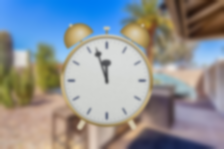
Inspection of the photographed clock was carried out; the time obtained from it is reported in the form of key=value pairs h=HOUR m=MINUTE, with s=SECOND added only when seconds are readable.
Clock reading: h=11 m=57
